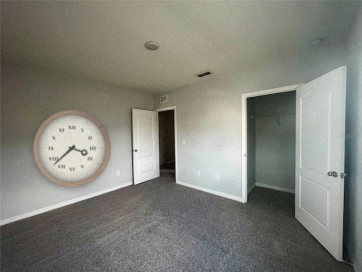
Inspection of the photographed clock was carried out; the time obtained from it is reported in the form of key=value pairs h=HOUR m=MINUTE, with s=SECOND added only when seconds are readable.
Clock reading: h=3 m=38
